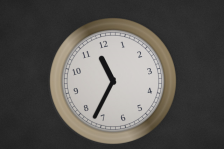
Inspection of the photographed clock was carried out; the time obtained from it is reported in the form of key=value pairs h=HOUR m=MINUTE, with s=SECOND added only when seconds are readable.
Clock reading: h=11 m=37
